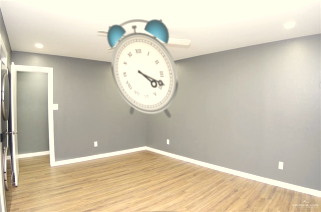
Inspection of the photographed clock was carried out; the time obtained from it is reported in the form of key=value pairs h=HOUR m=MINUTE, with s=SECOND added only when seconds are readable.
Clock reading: h=4 m=19
